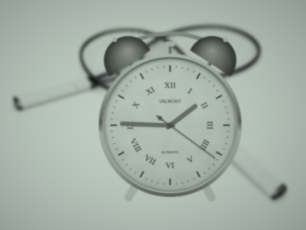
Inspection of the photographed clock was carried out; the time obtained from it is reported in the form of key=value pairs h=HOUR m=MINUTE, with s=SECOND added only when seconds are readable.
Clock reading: h=1 m=45 s=21
